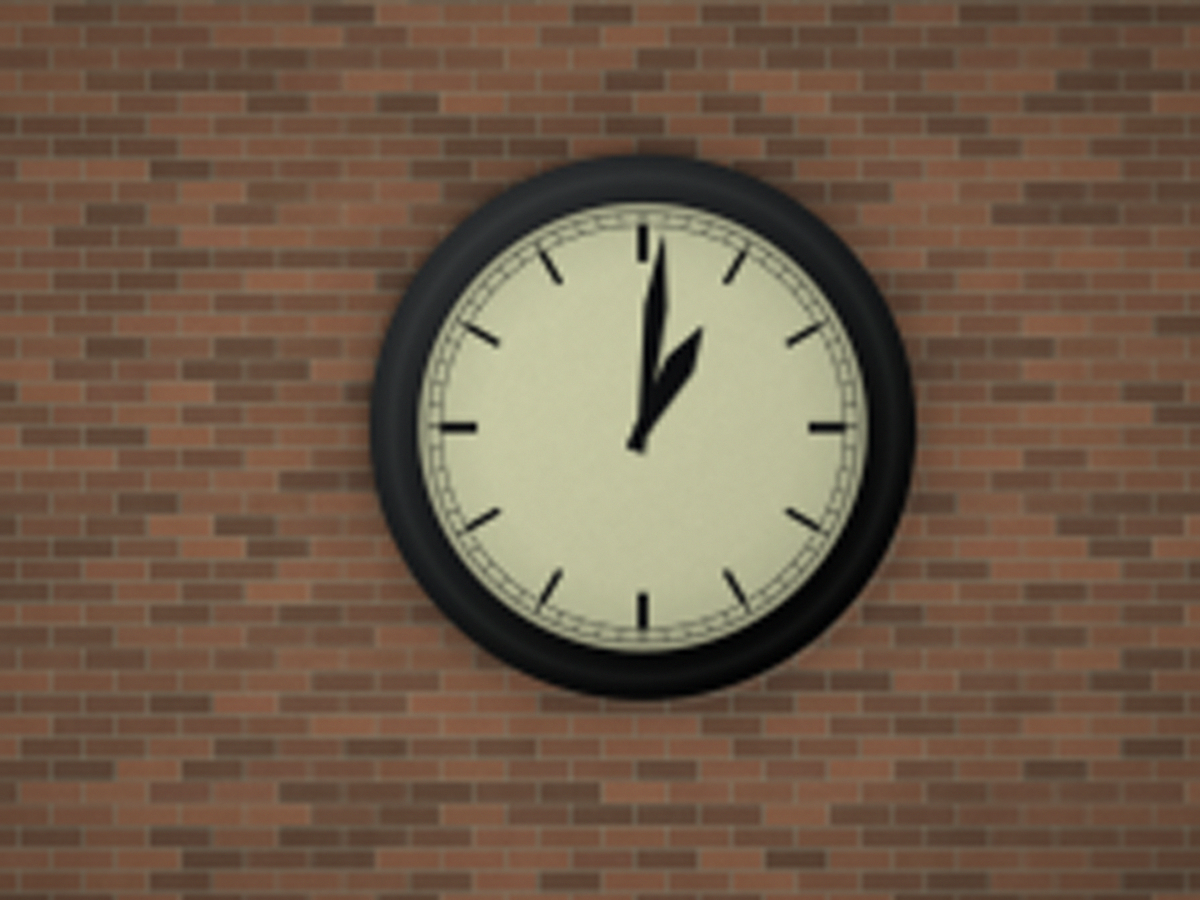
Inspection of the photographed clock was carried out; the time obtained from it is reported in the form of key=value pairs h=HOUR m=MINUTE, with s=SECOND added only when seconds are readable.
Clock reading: h=1 m=1
